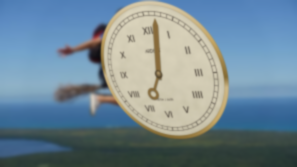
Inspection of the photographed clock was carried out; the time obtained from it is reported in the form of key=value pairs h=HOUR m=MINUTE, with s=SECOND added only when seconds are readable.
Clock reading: h=7 m=2
